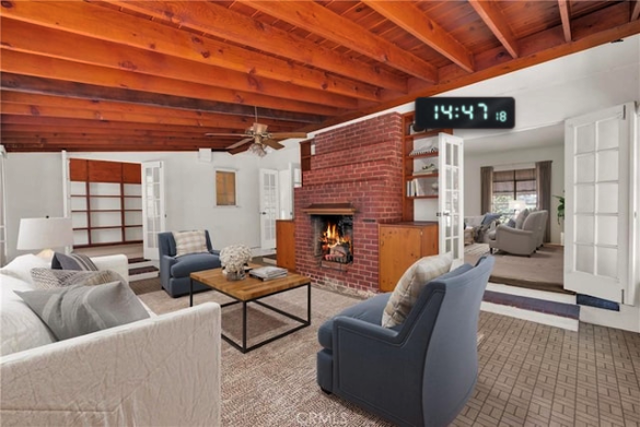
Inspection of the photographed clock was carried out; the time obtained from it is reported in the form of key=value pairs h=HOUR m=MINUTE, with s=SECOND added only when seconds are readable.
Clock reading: h=14 m=47 s=18
